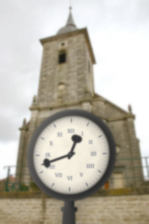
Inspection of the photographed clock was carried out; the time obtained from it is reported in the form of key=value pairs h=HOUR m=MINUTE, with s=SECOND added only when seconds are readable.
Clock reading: h=12 m=42
